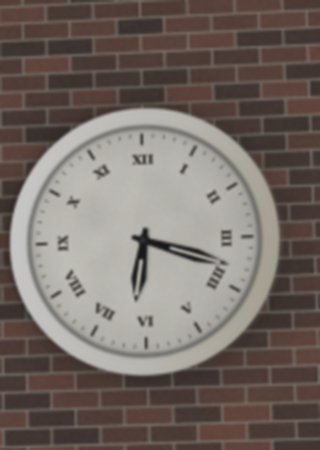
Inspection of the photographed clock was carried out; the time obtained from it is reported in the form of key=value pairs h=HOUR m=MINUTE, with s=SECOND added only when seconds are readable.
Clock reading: h=6 m=18
